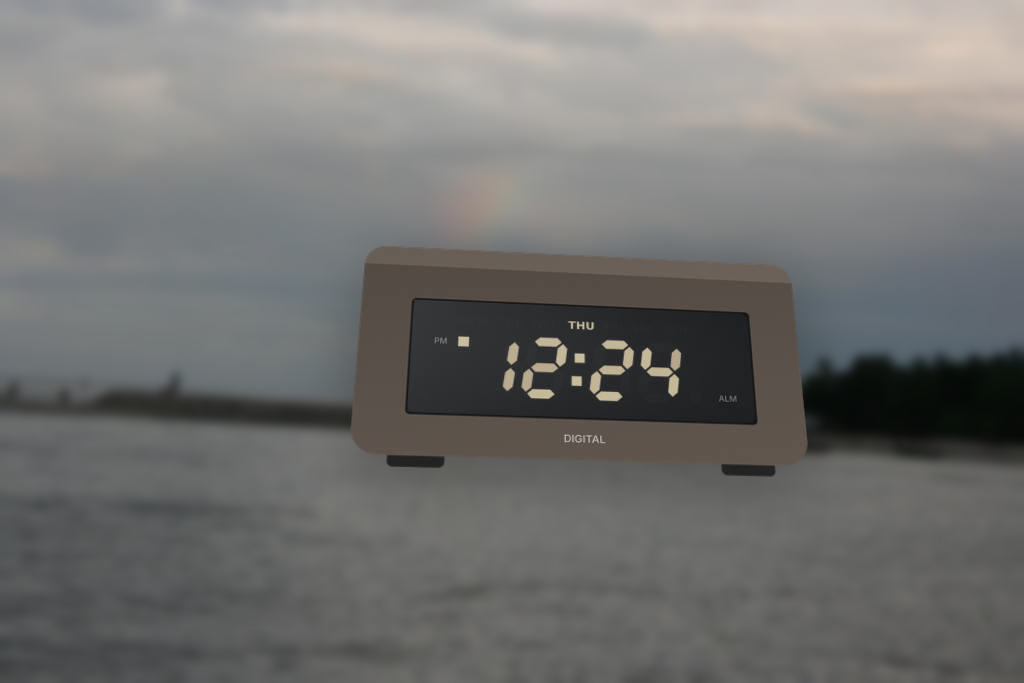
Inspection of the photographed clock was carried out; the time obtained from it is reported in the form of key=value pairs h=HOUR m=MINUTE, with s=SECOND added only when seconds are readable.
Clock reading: h=12 m=24
